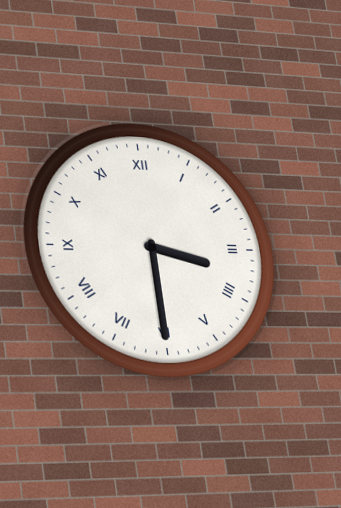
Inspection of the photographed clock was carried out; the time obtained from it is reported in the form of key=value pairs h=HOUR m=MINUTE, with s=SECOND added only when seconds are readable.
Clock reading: h=3 m=30
